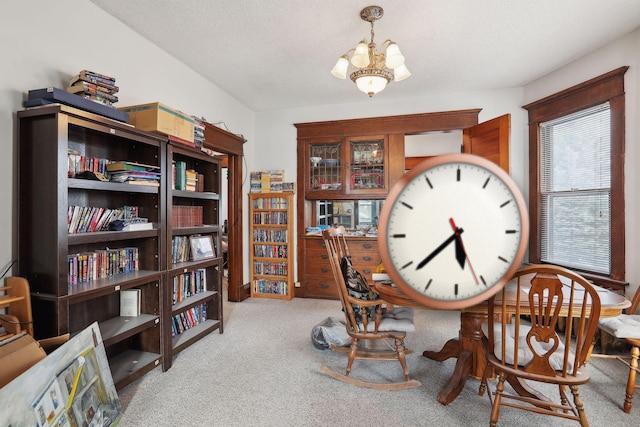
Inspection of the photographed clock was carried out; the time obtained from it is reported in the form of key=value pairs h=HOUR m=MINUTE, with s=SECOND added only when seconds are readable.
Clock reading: h=5 m=38 s=26
